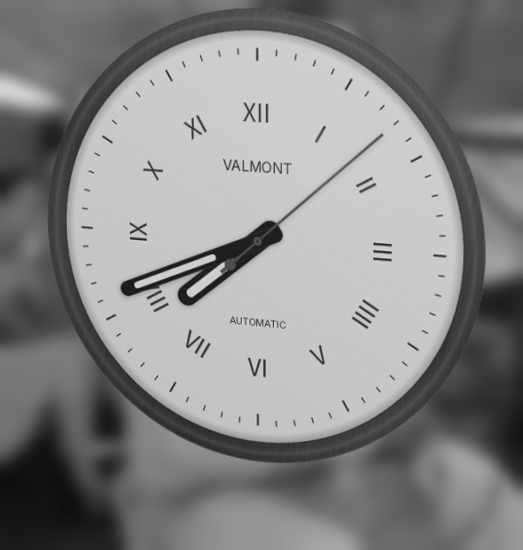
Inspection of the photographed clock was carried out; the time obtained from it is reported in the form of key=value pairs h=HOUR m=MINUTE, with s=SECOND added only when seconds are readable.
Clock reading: h=7 m=41 s=8
